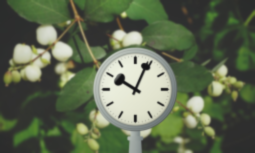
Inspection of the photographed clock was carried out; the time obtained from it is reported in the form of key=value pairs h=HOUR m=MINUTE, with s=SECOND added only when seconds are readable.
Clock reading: h=10 m=4
